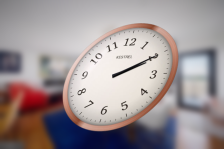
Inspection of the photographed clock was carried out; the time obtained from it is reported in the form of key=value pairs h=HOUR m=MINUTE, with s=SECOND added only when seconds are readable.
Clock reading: h=2 m=10
